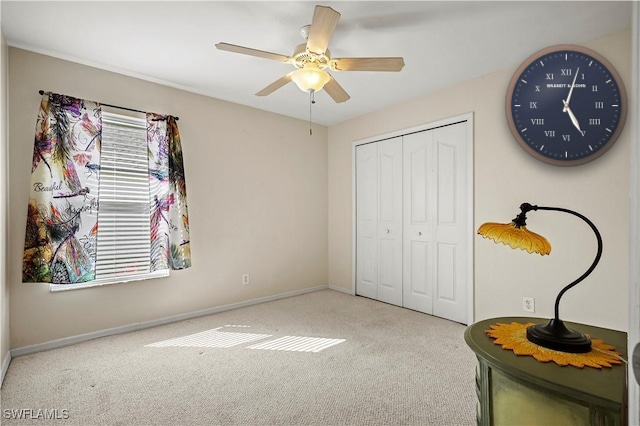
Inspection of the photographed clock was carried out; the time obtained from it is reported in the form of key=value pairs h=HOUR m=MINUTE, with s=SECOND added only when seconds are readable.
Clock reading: h=5 m=3
